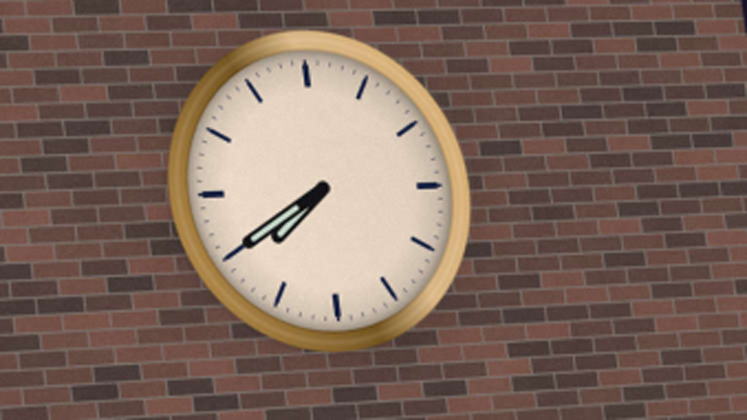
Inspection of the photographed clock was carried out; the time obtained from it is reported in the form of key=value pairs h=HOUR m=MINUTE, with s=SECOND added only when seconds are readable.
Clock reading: h=7 m=40
